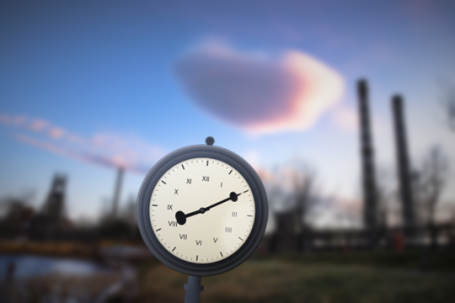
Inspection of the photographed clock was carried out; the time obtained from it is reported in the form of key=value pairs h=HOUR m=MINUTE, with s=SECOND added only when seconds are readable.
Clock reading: h=8 m=10
